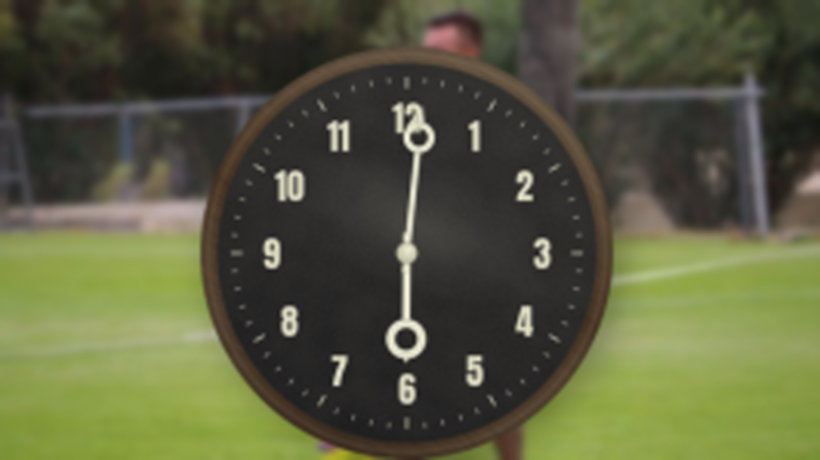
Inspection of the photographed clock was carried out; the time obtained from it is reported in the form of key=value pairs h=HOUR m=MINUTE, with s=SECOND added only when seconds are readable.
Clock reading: h=6 m=1
